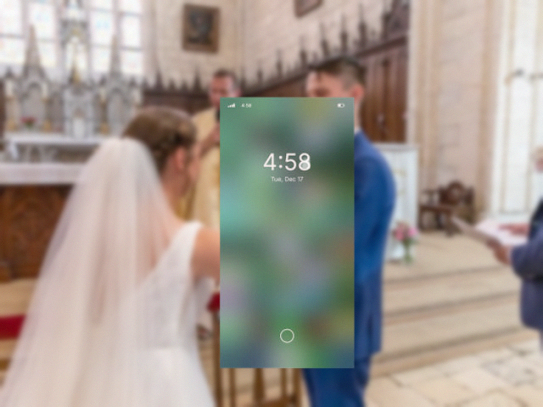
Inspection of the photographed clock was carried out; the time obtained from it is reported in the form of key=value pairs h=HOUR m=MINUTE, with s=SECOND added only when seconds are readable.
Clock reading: h=4 m=58
